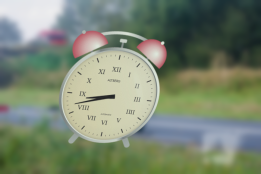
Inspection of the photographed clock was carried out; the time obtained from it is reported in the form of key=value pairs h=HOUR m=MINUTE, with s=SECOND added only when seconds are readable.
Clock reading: h=8 m=42
